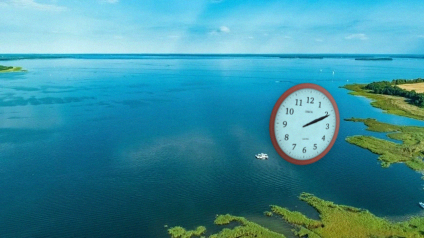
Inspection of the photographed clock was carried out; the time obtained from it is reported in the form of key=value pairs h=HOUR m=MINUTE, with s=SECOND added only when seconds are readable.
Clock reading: h=2 m=11
